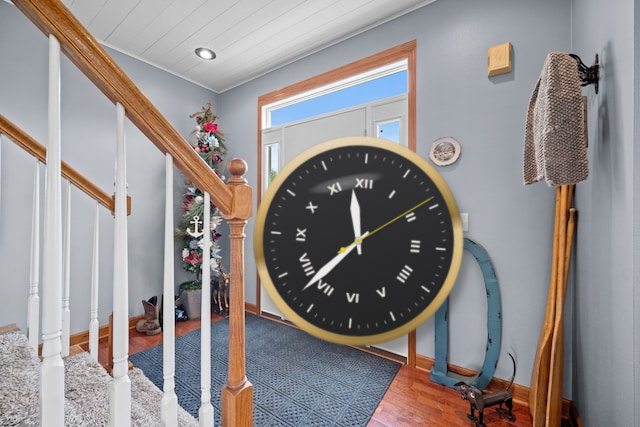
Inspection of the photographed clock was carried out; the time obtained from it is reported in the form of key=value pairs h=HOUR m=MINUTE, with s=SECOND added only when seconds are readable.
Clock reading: h=11 m=37 s=9
